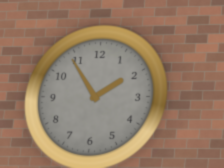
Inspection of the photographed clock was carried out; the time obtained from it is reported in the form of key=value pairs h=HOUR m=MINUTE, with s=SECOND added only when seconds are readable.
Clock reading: h=1 m=54
